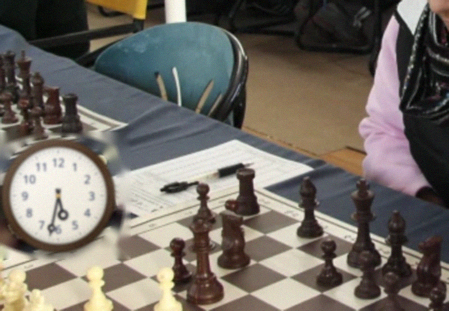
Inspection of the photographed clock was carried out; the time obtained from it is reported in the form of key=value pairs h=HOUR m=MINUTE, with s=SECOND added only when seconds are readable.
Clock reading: h=5 m=32
